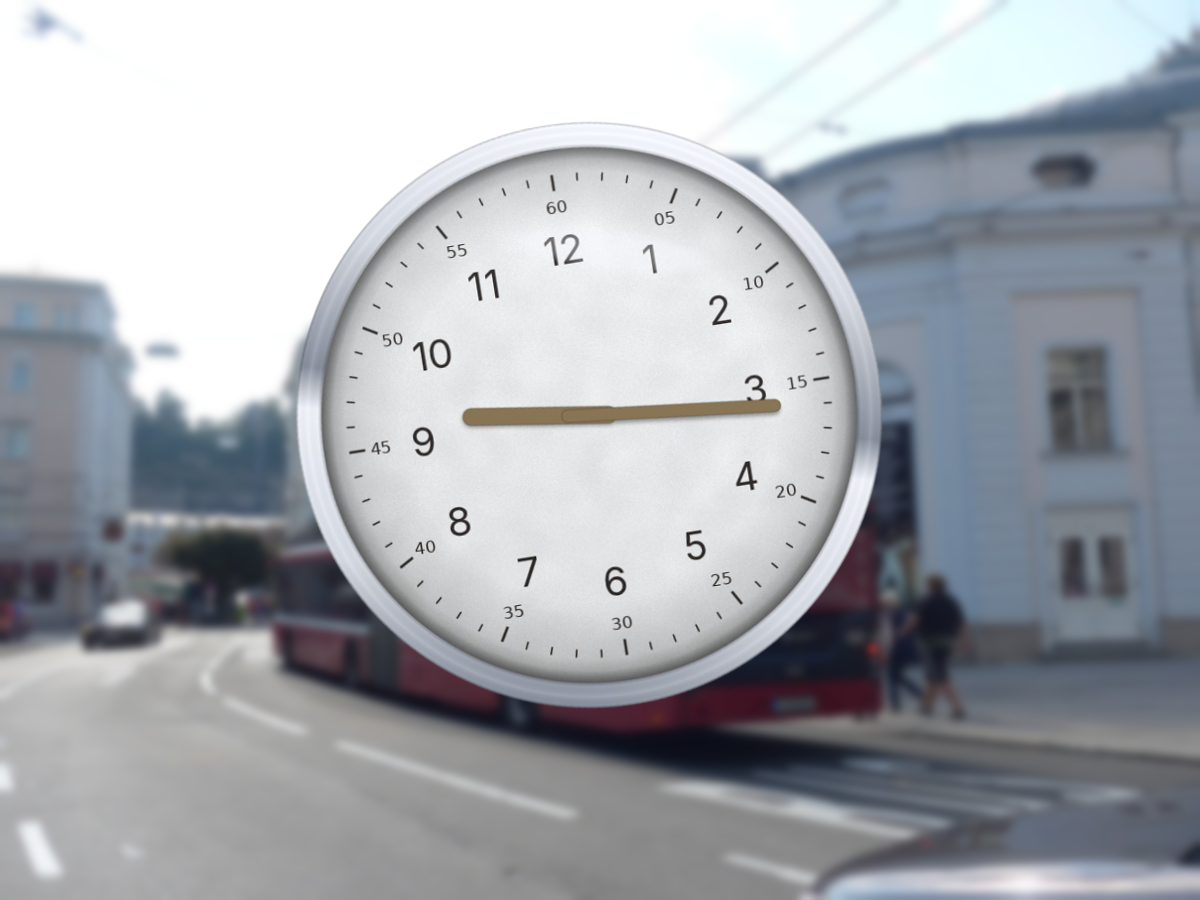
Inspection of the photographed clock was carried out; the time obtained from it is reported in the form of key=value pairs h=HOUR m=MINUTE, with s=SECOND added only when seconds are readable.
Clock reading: h=9 m=16
